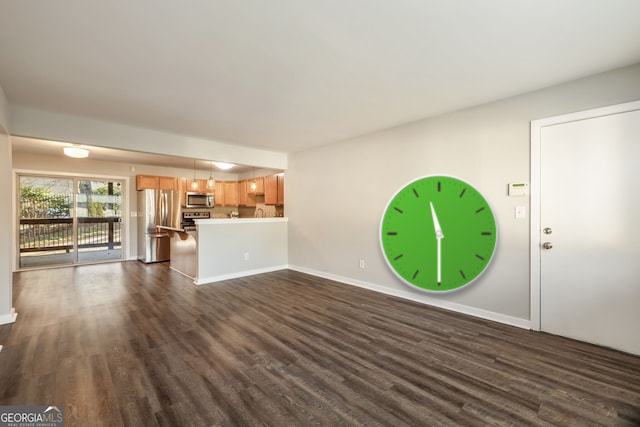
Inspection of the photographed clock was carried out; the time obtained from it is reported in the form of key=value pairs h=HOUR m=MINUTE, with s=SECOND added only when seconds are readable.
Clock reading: h=11 m=30
